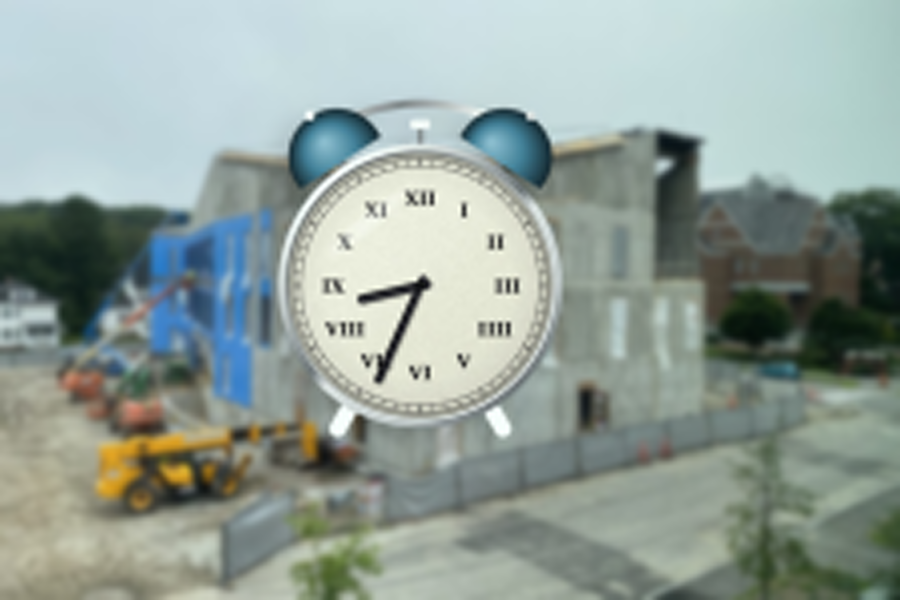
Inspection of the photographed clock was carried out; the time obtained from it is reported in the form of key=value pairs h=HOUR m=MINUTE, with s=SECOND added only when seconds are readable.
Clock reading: h=8 m=34
